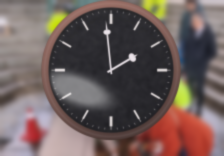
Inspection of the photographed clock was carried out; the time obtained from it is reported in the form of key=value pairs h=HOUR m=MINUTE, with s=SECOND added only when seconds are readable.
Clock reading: h=1 m=59
